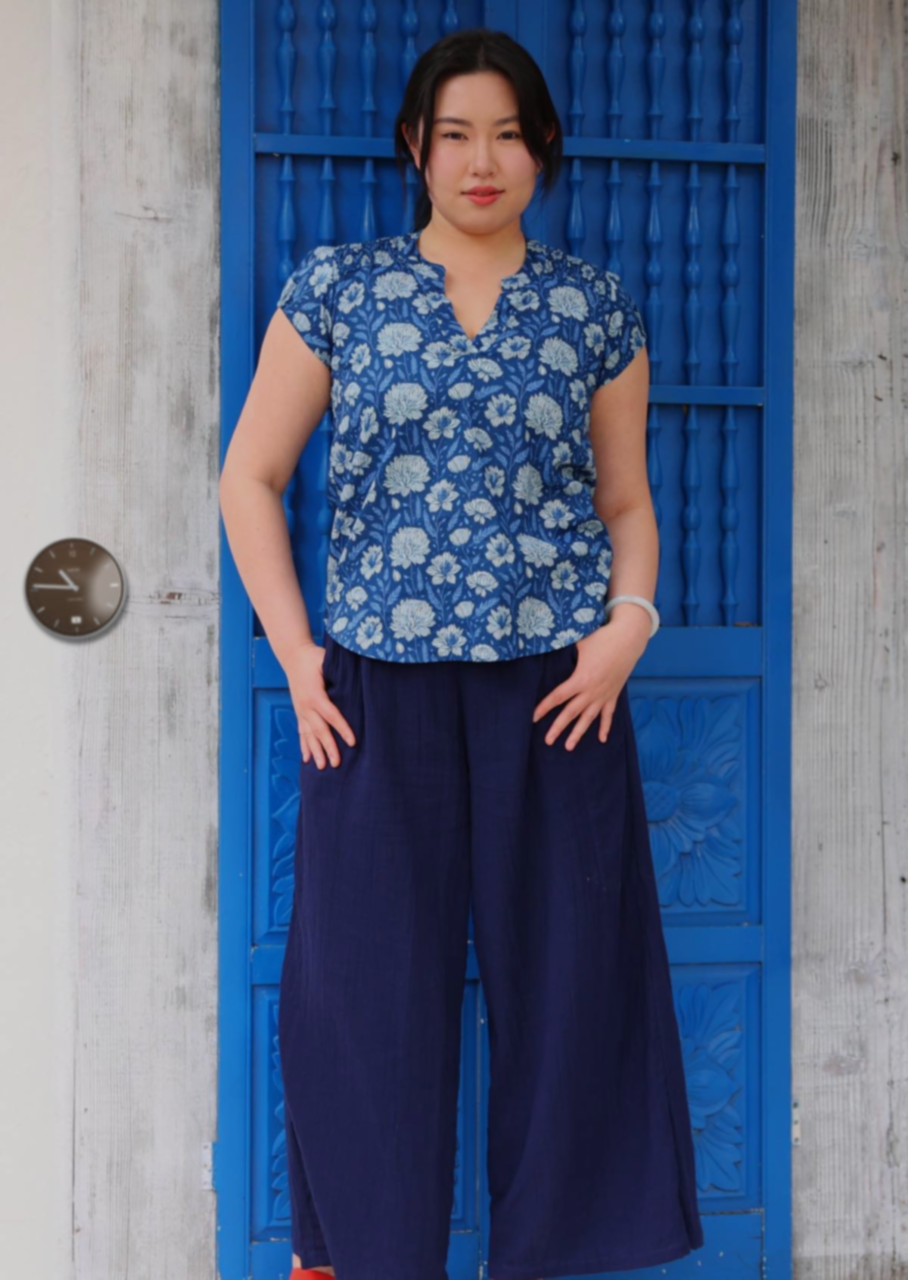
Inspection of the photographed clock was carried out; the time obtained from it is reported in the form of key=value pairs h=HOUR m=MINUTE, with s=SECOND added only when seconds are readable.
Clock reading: h=10 m=46
